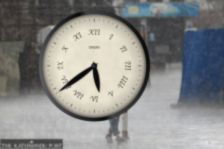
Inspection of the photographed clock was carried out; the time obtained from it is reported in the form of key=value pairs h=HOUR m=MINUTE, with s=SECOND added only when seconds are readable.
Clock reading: h=5 m=39
